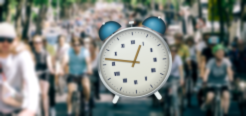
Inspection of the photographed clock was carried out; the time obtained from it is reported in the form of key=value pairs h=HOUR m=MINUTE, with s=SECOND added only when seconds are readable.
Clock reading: h=12 m=47
